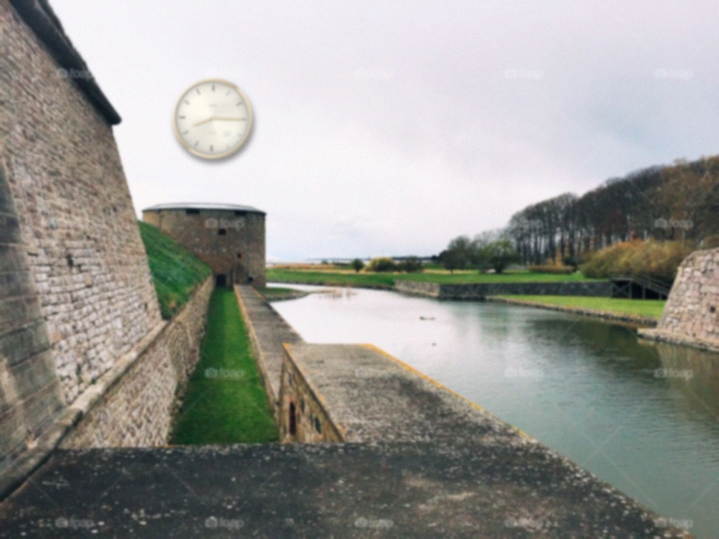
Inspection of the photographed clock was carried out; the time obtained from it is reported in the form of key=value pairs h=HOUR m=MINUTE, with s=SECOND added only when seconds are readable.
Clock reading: h=8 m=15
